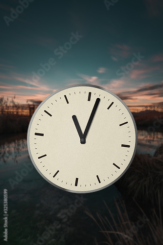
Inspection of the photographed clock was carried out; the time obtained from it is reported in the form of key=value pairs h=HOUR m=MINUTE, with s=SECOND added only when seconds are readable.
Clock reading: h=11 m=2
